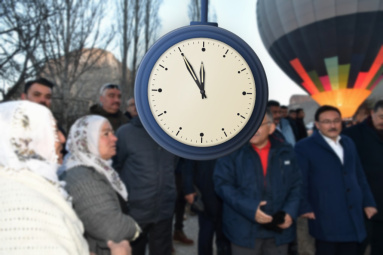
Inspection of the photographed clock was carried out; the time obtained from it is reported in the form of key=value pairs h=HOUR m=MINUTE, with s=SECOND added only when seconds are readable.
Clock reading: h=11 m=55
